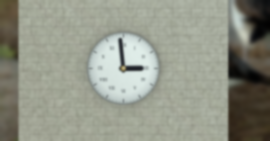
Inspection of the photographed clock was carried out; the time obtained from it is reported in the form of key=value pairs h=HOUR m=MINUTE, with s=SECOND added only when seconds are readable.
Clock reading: h=2 m=59
